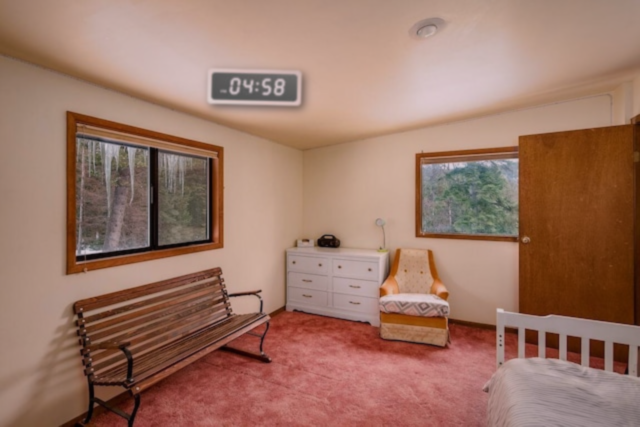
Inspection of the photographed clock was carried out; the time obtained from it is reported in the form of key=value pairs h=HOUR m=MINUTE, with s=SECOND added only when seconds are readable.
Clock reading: h=4 m=58
